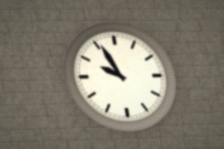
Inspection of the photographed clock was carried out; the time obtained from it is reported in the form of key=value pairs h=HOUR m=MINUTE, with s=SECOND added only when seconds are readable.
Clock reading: h=9 m=56
